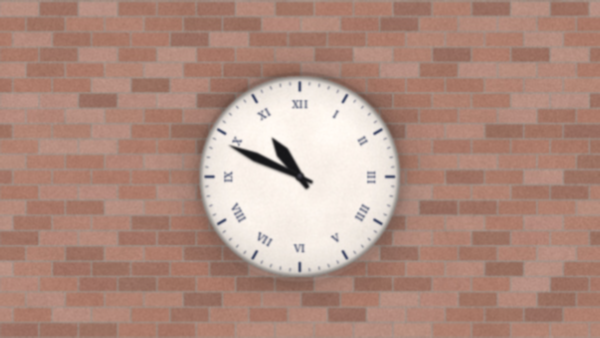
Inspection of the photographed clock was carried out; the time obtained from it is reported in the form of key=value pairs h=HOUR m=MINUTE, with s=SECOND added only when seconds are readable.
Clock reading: h=10 m=49
